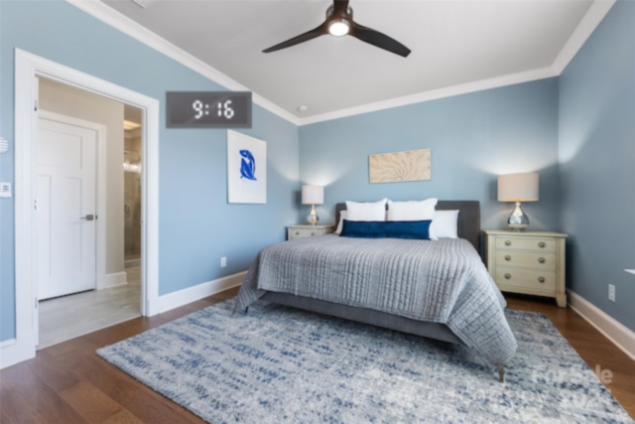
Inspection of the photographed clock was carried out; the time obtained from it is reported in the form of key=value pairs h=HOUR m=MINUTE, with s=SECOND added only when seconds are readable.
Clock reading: h=9 m=16
